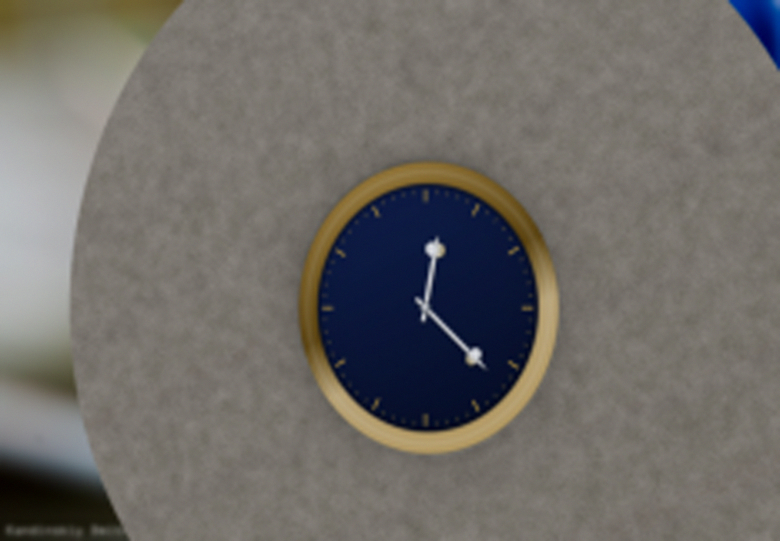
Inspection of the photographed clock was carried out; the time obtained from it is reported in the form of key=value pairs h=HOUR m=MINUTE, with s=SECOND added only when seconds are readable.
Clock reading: h=12 m=22
